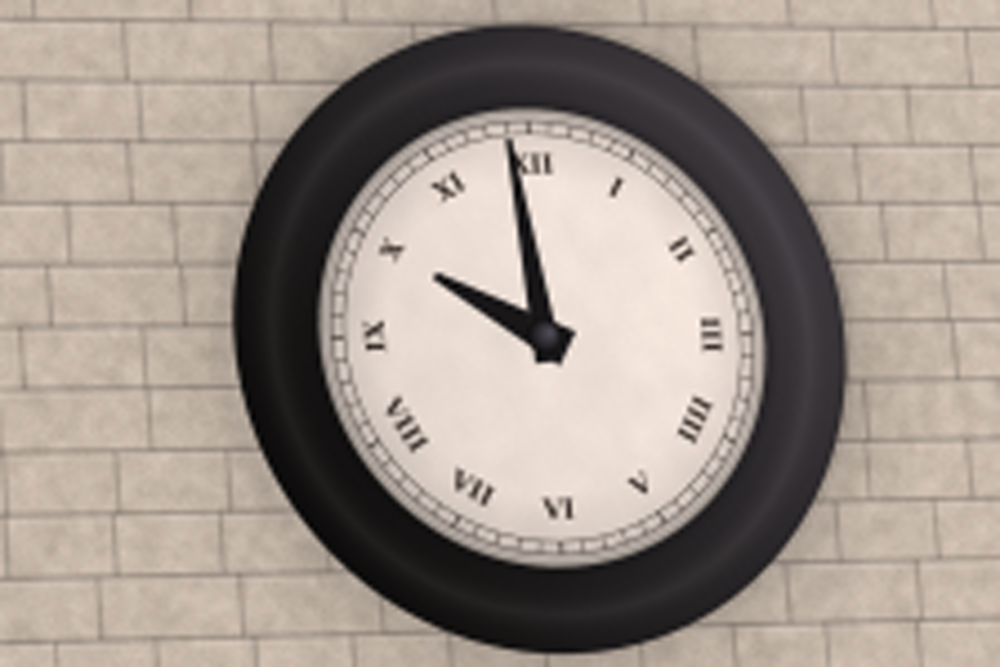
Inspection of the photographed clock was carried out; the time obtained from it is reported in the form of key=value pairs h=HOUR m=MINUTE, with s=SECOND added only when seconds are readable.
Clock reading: h=9 m=59
